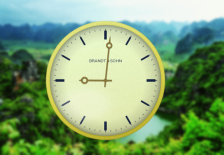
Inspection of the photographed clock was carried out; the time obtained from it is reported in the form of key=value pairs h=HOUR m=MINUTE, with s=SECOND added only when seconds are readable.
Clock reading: h=9 m=1
